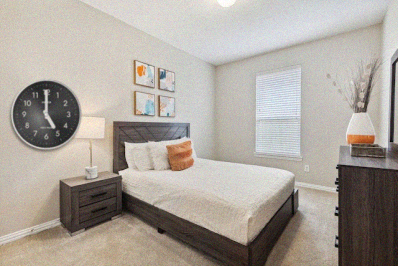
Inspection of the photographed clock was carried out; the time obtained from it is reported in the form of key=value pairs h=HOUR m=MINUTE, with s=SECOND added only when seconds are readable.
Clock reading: h=5 m=0
